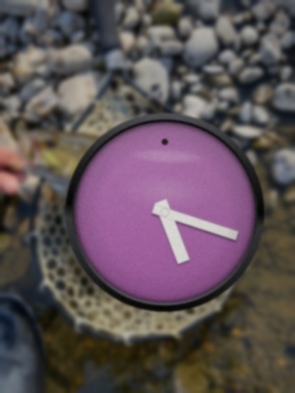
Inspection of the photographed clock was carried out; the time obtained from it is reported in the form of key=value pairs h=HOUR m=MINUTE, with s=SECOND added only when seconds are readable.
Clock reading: h=5 m=18
